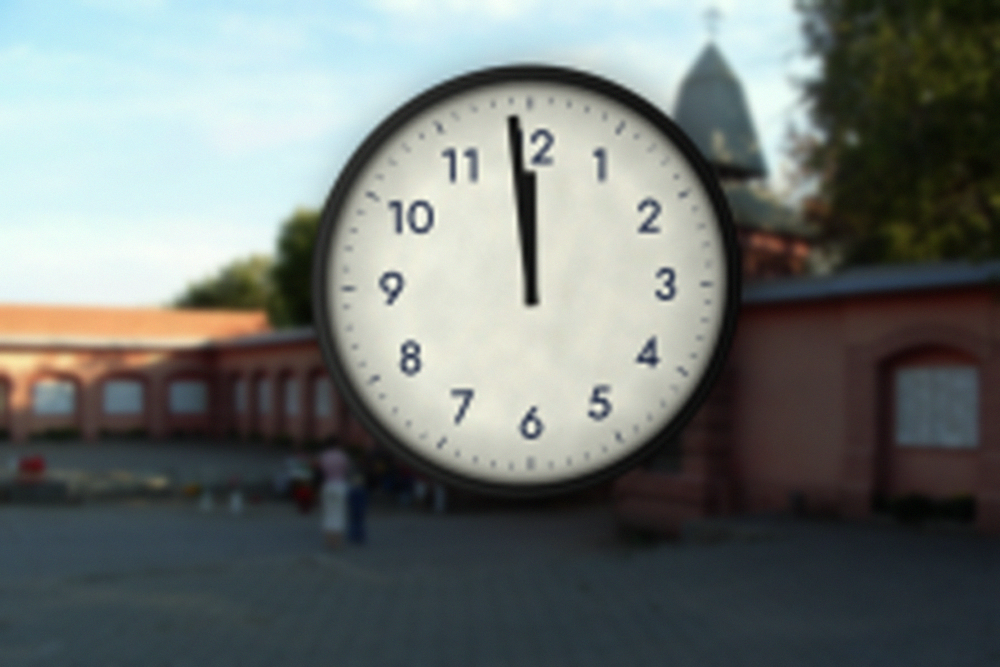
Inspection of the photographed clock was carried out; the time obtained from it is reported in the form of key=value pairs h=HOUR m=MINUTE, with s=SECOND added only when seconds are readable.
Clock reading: h=11 m=59
